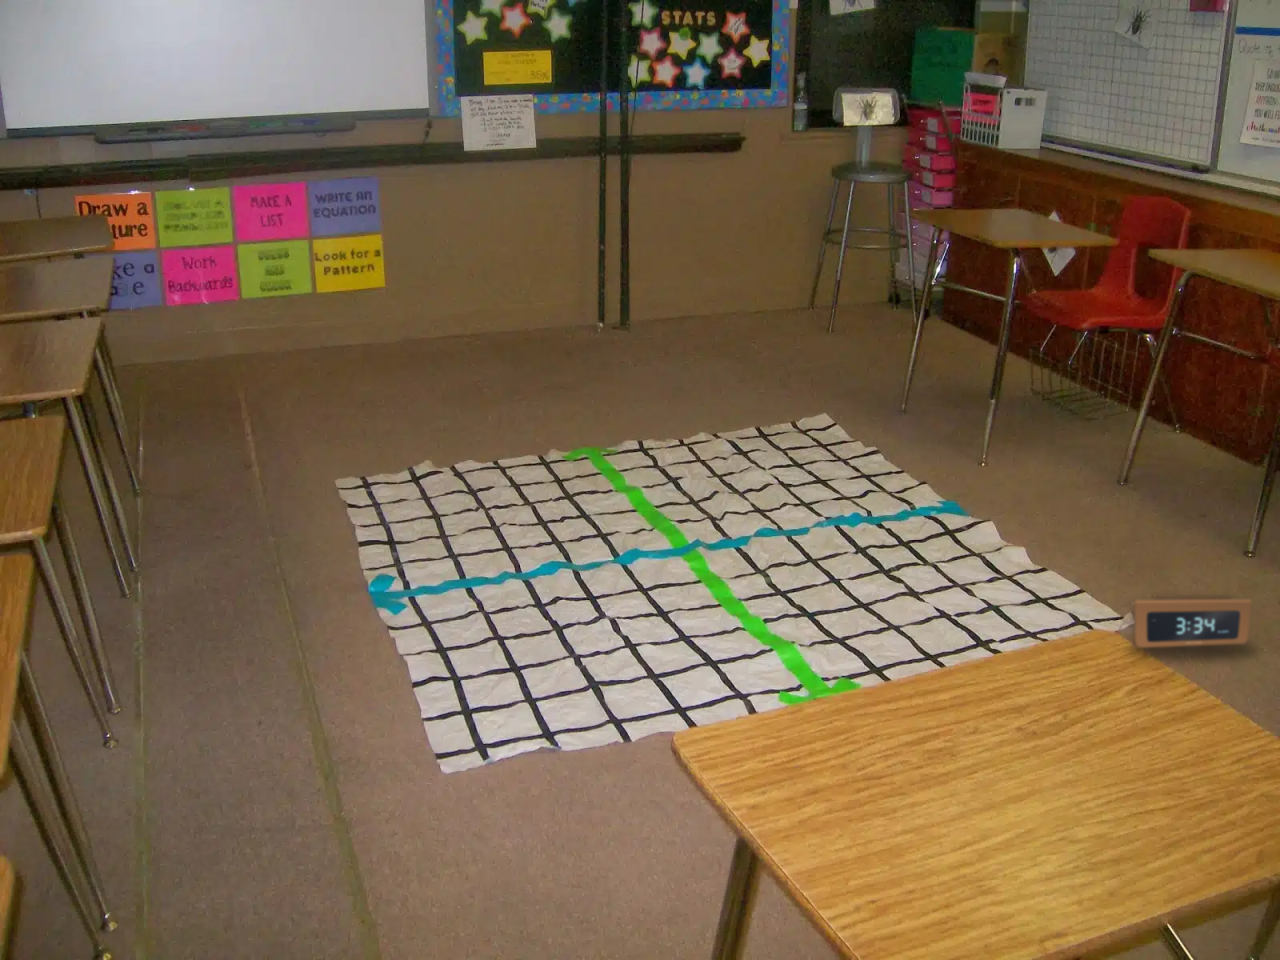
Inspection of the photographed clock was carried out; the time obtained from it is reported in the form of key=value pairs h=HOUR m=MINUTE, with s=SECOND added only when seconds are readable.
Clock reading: h=3 m=34
